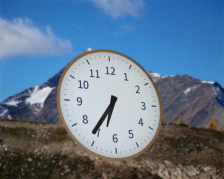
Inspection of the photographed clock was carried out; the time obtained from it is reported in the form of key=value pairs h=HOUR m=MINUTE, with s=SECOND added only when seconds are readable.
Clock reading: h=6 m=36
